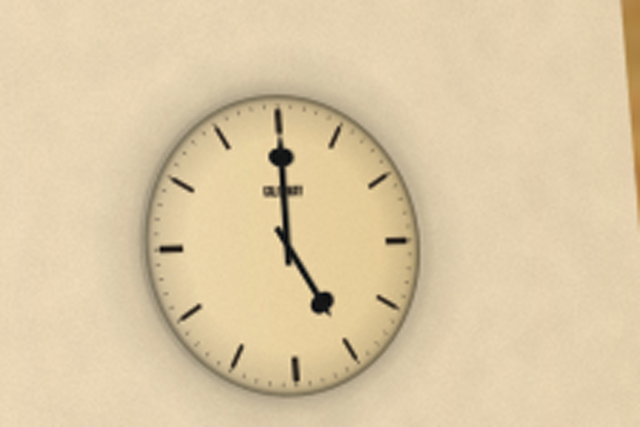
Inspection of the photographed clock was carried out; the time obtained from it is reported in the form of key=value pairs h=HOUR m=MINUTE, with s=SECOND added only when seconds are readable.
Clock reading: h=5 m=0
